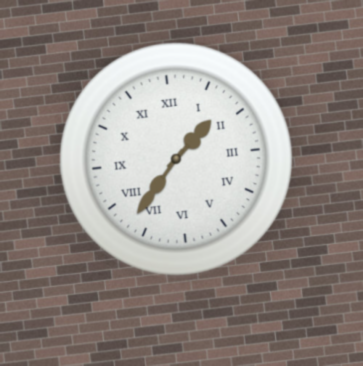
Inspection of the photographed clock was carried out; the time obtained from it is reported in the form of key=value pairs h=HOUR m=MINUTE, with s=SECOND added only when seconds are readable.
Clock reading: h=1 m=37
